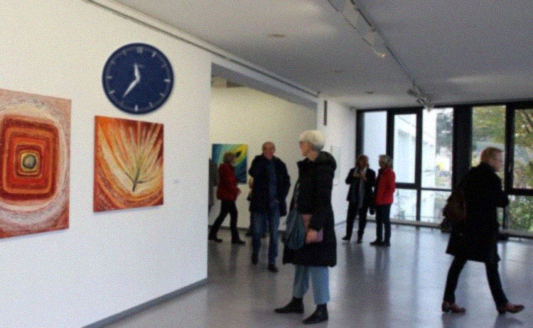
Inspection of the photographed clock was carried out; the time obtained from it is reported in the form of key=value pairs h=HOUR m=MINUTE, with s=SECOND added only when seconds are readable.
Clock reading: h=11 m=36
